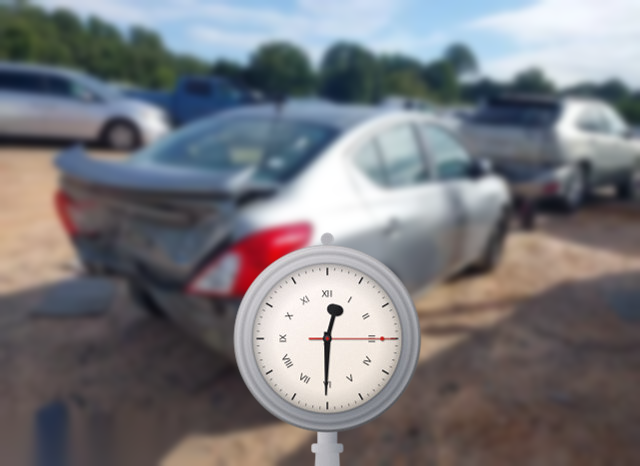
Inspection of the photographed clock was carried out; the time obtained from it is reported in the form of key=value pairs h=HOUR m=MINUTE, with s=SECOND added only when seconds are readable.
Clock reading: h=12 m=30 s=15
